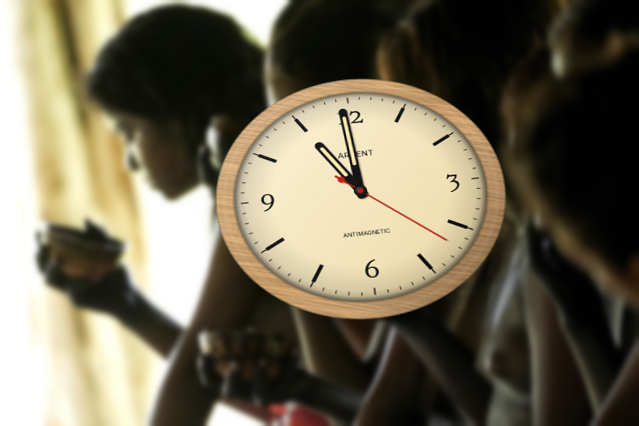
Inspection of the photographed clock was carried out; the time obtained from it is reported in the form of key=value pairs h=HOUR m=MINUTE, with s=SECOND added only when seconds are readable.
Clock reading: h=10 m=59 s=22
